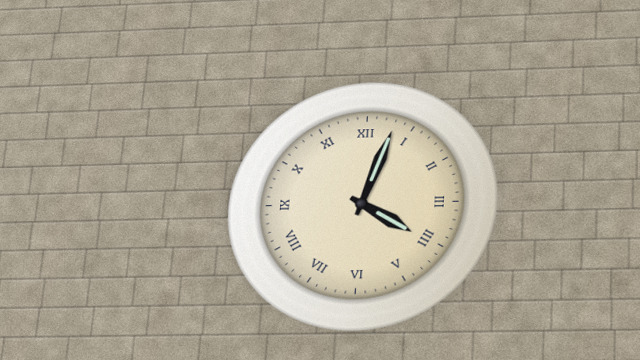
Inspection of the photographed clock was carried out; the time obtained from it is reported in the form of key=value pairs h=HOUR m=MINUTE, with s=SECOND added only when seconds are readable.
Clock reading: h=4 m=3
